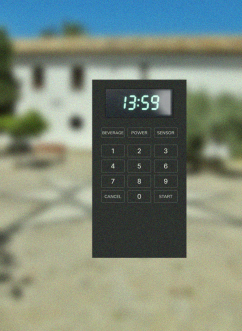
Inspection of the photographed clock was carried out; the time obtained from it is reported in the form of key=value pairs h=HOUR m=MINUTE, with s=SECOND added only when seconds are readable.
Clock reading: h=13 m=59
